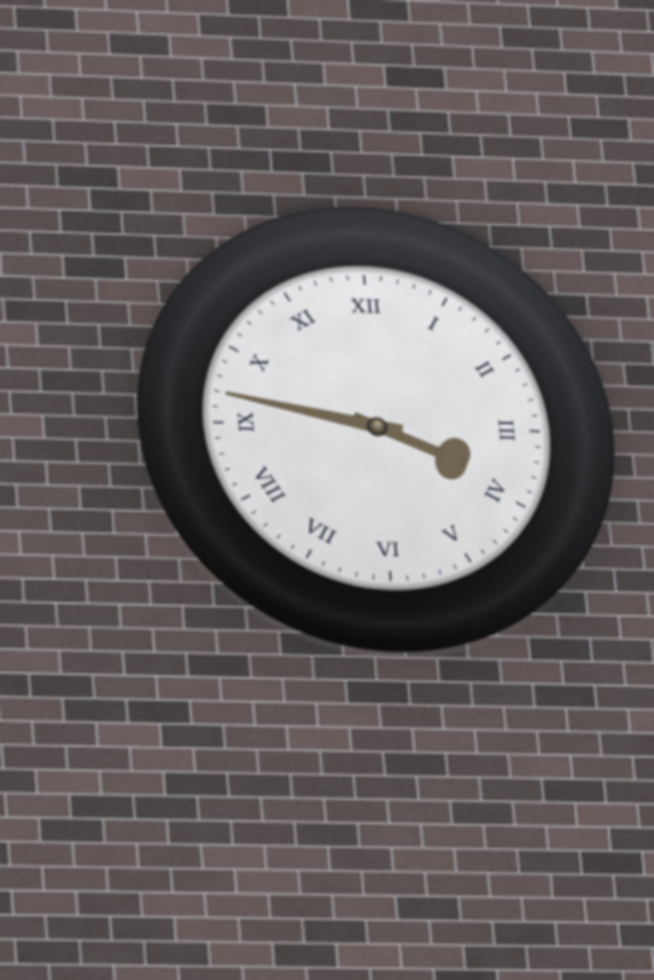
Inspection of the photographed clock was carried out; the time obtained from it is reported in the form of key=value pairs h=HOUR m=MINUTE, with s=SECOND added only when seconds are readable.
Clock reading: h=3 m=47
